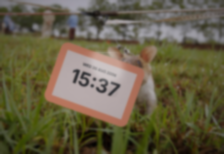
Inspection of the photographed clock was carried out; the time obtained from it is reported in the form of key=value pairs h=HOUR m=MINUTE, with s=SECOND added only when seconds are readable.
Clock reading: h=15 m=37
